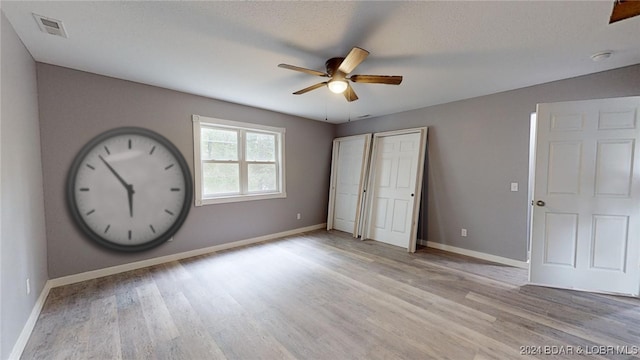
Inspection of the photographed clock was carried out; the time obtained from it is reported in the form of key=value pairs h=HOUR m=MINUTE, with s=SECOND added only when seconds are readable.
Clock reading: h=5 m=53
